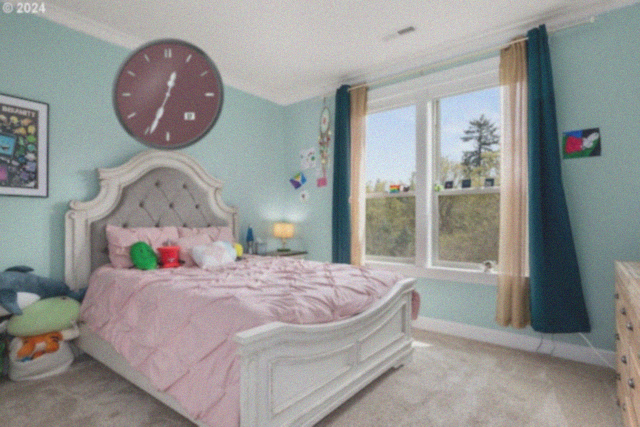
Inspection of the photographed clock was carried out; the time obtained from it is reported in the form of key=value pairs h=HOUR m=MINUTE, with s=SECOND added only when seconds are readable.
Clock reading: h=12 m=34
